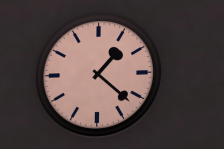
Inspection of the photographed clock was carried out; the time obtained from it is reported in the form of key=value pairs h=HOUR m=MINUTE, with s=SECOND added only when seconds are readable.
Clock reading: h=1 m=22
